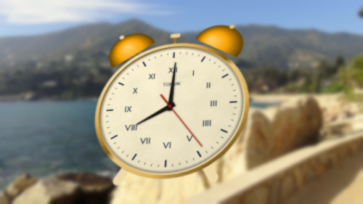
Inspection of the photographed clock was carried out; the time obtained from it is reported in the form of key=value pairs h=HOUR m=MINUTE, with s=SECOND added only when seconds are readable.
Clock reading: h=8 m=0 s=24
